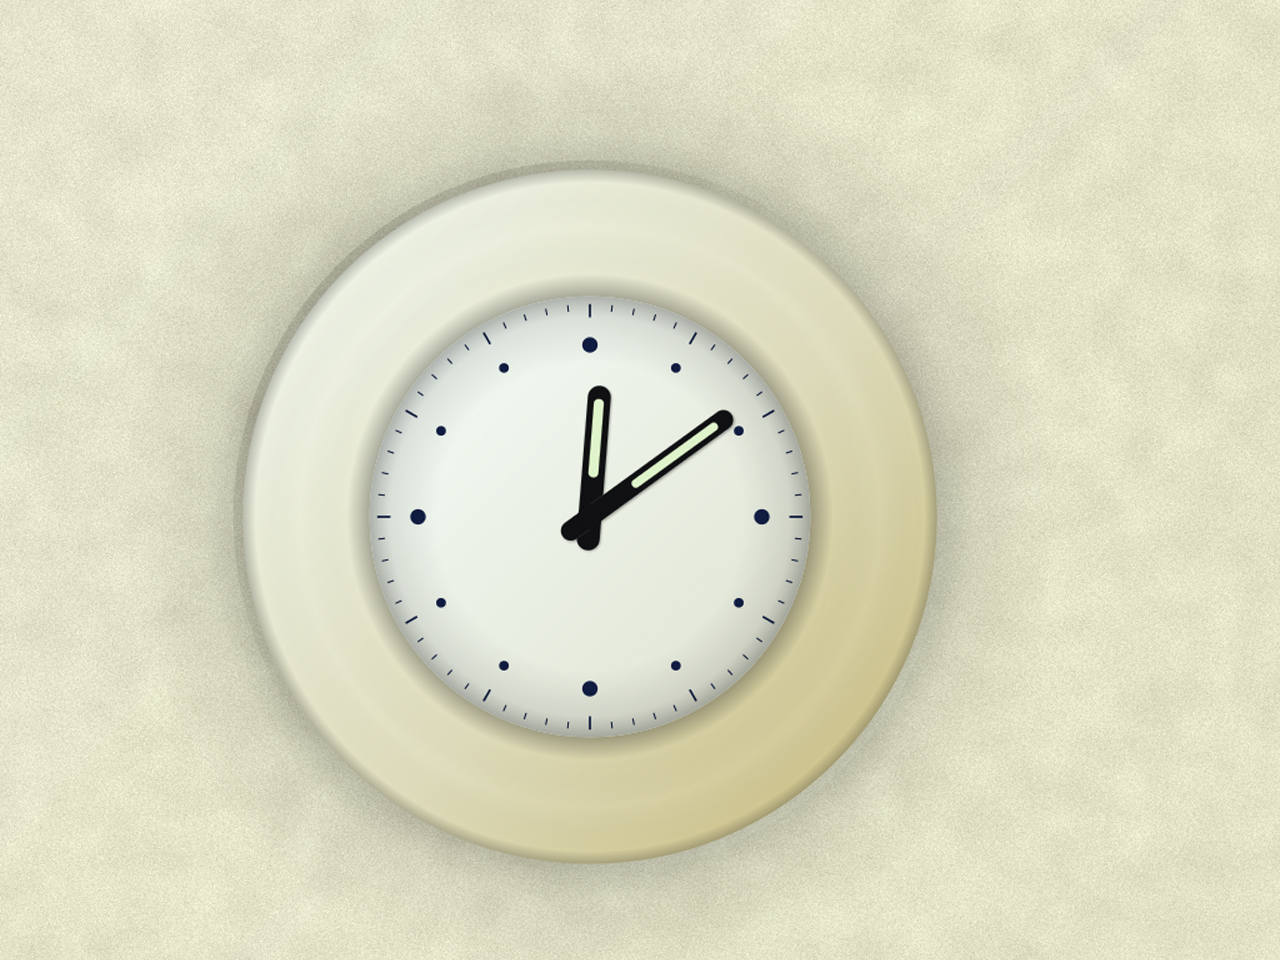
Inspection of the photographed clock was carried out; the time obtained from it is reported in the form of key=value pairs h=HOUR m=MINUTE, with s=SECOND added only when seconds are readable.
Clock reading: h=12 m=9
